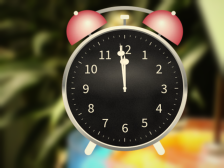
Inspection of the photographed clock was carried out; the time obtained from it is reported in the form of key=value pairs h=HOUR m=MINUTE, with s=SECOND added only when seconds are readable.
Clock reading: h=11 m=59
